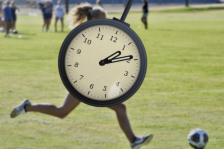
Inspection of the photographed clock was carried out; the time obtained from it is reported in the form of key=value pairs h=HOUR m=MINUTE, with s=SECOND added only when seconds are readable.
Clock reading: h=1 m=9
